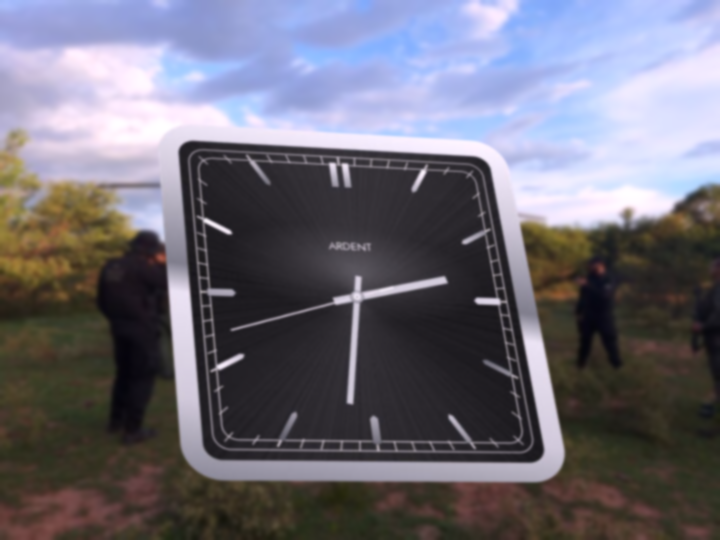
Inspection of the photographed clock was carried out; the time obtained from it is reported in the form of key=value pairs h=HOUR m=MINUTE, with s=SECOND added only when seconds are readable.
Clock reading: h=2 m=31 s=42
